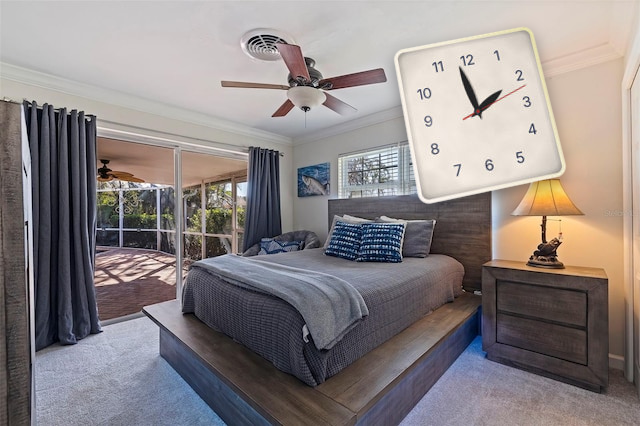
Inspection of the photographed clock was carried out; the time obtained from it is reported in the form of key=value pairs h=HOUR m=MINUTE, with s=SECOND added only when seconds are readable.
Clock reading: h=1 m=58 s=12
